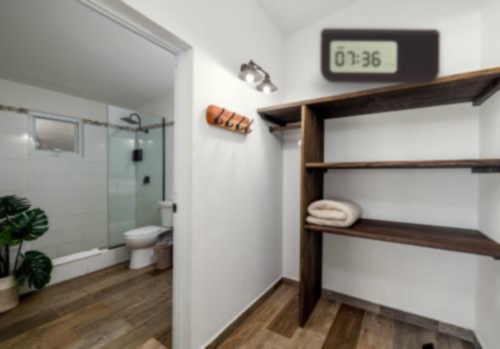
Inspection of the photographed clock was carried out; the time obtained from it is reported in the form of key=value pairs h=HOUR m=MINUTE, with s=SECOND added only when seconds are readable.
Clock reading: h=7 m=36
